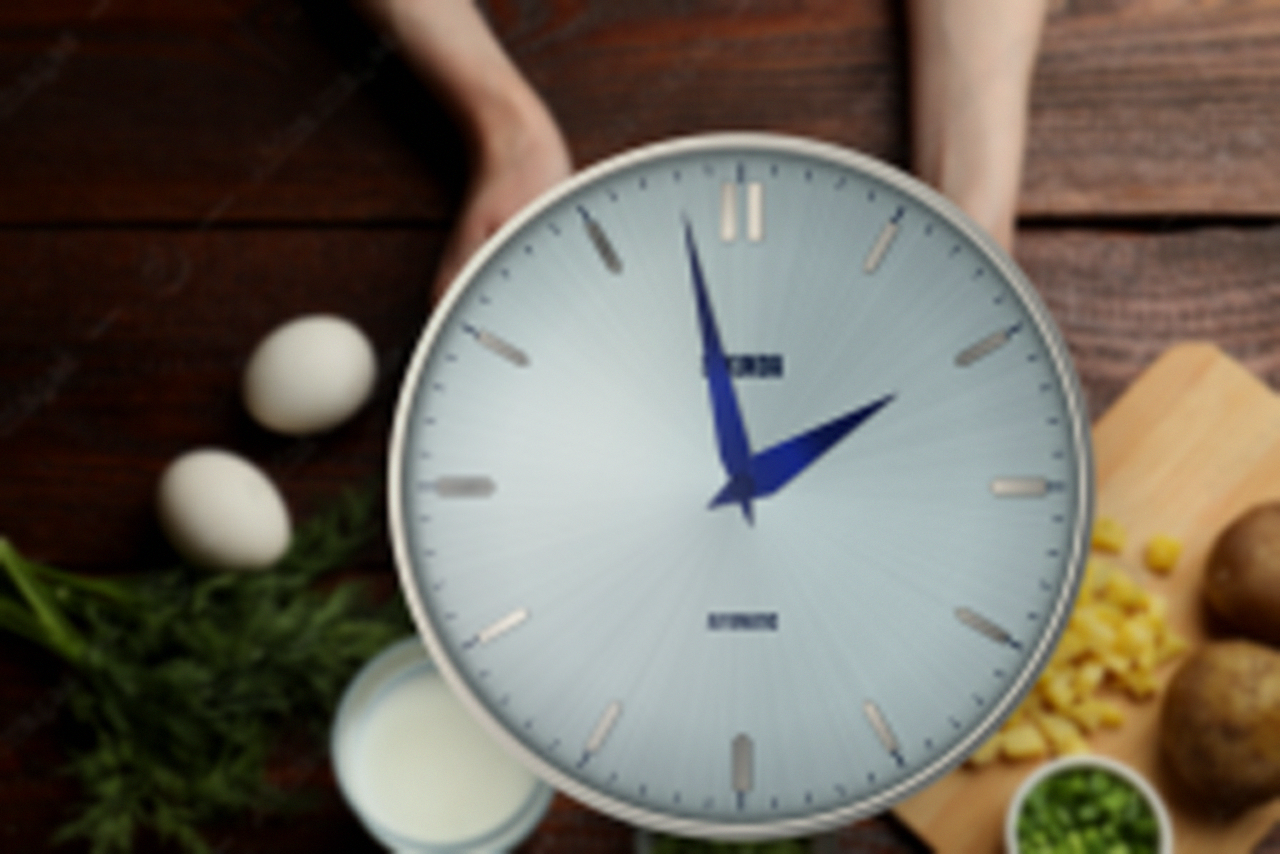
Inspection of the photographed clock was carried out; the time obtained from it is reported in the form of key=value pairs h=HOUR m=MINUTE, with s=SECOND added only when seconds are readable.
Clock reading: h=1 m=58
